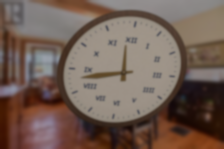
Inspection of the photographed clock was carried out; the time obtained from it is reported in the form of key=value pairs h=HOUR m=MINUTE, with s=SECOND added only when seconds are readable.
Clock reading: h=11 m=43
